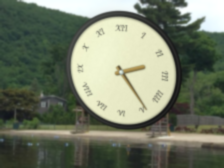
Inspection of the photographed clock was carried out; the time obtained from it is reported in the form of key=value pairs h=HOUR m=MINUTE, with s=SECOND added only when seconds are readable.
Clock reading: h=2 m=24
